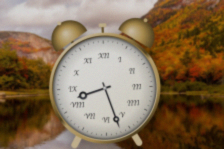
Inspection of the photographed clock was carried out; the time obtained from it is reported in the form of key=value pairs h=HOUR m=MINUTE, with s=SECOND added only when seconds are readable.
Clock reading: h=8 m=27
